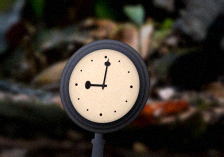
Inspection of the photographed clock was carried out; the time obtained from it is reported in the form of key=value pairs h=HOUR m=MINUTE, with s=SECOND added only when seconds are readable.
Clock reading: h=9 m=1
